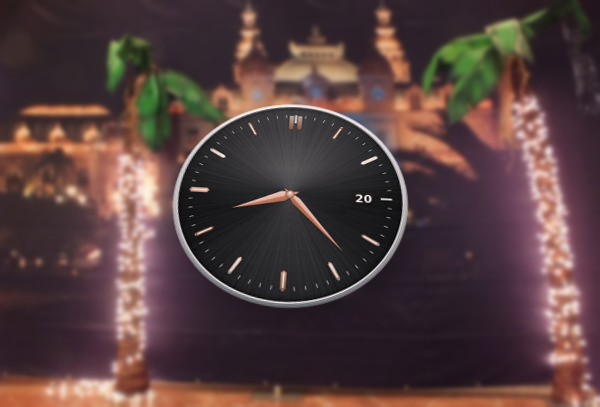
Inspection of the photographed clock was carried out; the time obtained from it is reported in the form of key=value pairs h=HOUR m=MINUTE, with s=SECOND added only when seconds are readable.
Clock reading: h=8 m=23
